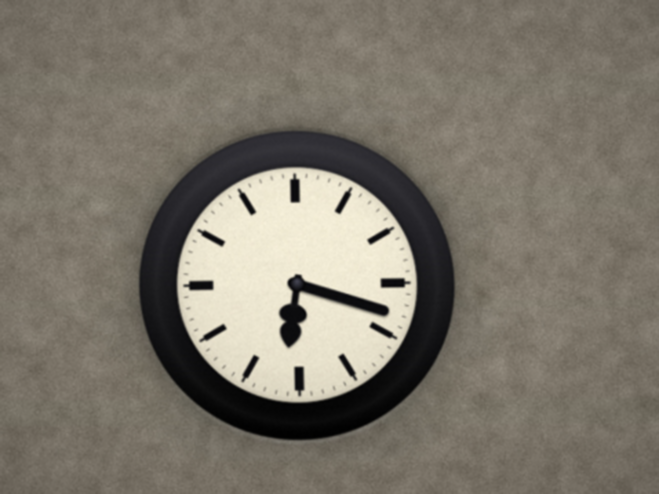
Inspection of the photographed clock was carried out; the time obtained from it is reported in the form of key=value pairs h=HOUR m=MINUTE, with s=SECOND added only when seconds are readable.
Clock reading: h=6 m=18
